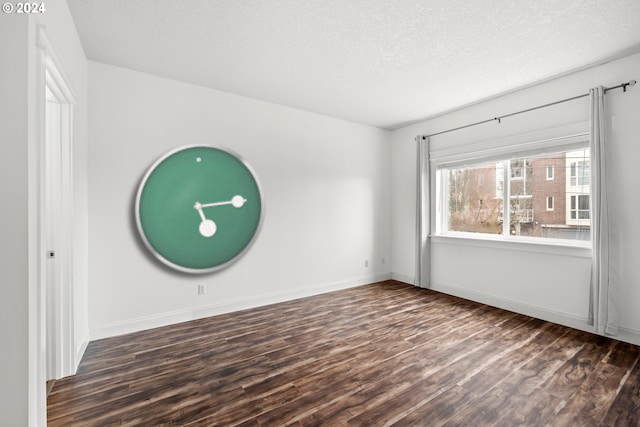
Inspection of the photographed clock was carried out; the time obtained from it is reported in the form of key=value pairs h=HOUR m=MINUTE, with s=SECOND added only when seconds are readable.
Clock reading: h=5 m=14
